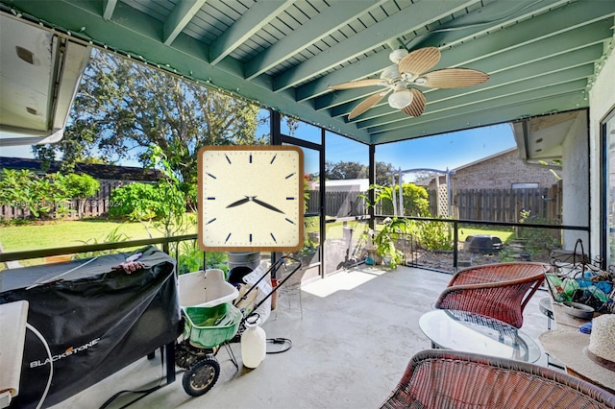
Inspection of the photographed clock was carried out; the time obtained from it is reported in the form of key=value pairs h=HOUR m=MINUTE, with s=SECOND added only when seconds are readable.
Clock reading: h=8 m=19
